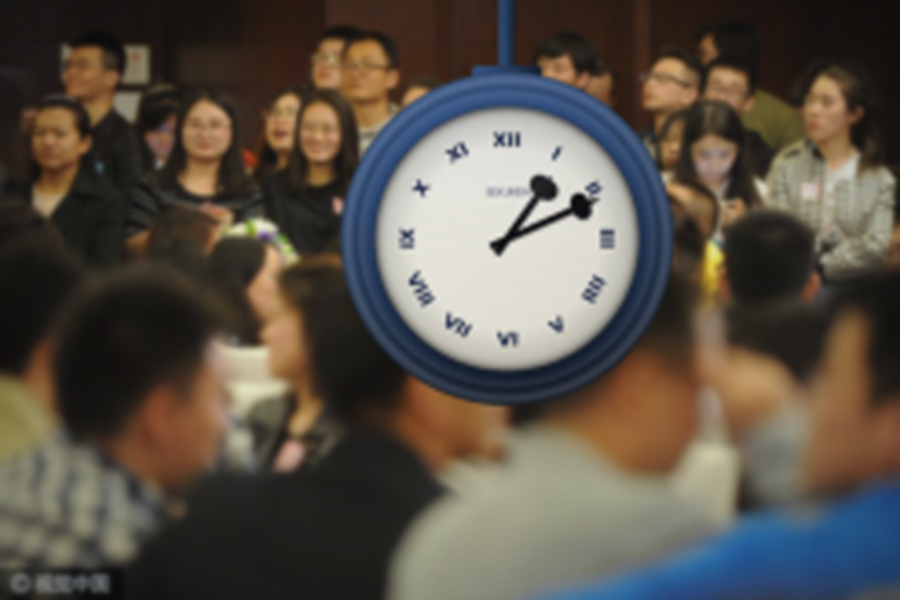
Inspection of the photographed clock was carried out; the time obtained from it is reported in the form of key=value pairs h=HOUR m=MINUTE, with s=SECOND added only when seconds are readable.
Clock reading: h=1 m=11
